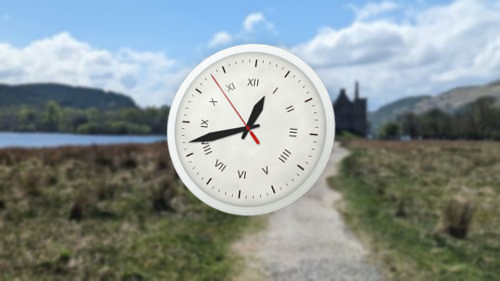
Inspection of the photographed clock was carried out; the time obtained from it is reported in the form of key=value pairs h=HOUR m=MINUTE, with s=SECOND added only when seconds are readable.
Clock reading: h=12 m=41 s=53
